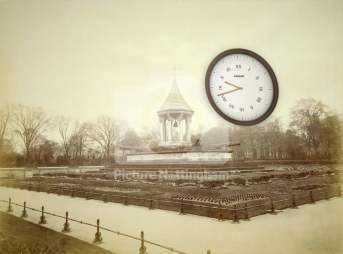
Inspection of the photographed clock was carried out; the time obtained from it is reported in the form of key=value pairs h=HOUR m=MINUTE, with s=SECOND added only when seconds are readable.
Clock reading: h=9 m=42
